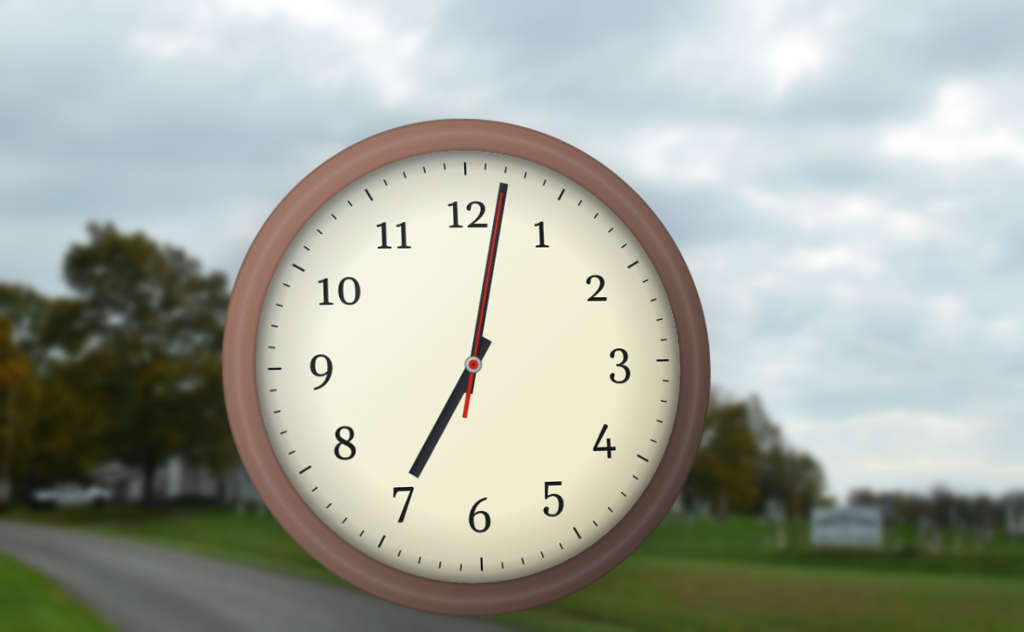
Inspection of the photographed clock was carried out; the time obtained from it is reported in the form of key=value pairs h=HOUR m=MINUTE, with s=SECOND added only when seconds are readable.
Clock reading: h=7 m=2 s=2
